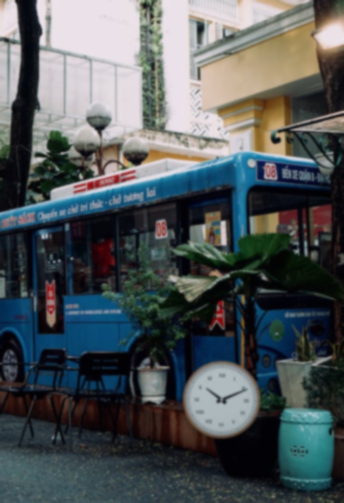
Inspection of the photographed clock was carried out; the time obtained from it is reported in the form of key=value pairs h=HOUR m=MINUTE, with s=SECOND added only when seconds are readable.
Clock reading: h=10 m=11
